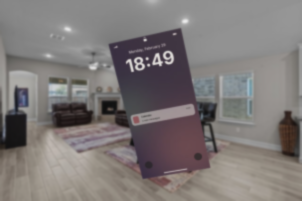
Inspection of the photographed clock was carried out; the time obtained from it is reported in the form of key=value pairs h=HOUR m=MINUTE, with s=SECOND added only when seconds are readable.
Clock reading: h=18 m=49
